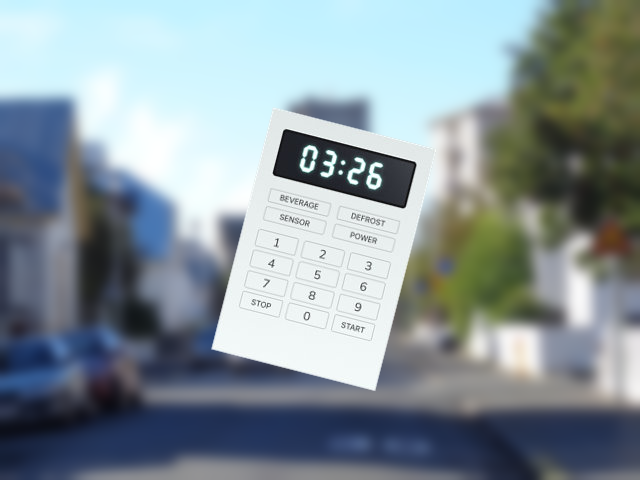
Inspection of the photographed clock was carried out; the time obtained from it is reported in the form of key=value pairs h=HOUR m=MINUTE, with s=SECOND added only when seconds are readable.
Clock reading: h=3 m=26
